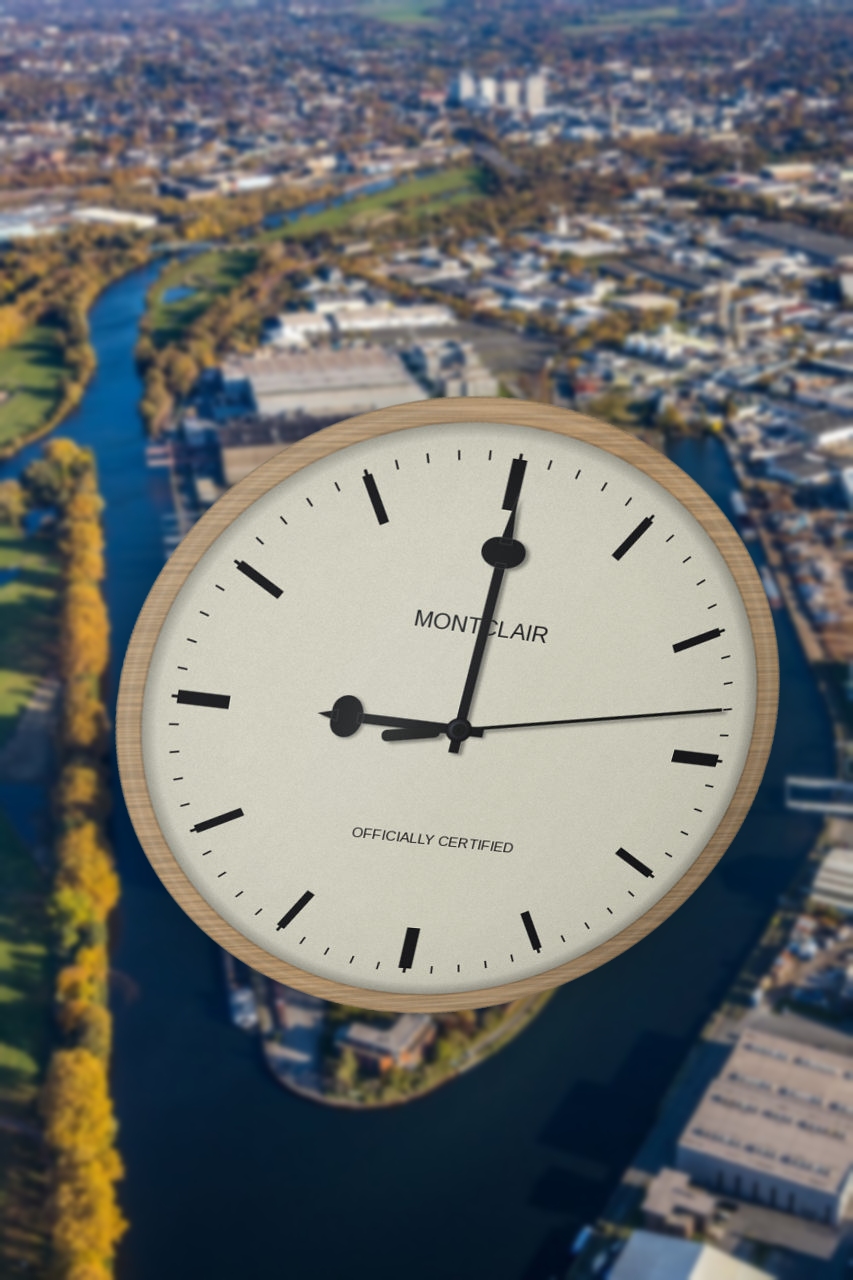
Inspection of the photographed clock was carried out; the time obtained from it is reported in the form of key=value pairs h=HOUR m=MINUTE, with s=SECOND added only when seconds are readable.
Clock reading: h=9 m=0 s=13
